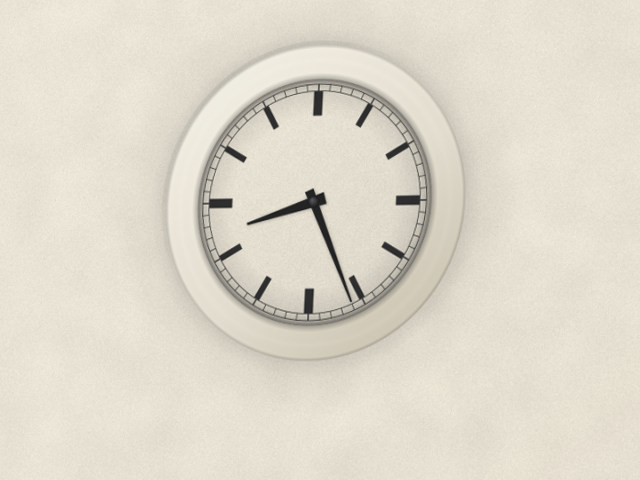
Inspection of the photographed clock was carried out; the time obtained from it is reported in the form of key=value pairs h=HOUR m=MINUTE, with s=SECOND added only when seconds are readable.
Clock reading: h=8 m=26
